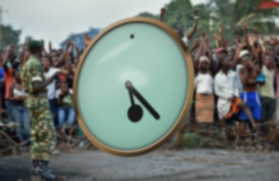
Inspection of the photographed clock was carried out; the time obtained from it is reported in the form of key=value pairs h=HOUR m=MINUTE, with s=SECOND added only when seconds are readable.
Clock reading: h=5 m=22
